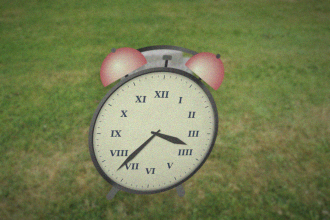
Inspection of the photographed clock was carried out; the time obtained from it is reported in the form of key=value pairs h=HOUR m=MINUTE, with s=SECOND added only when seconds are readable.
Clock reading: h=3 m=37
